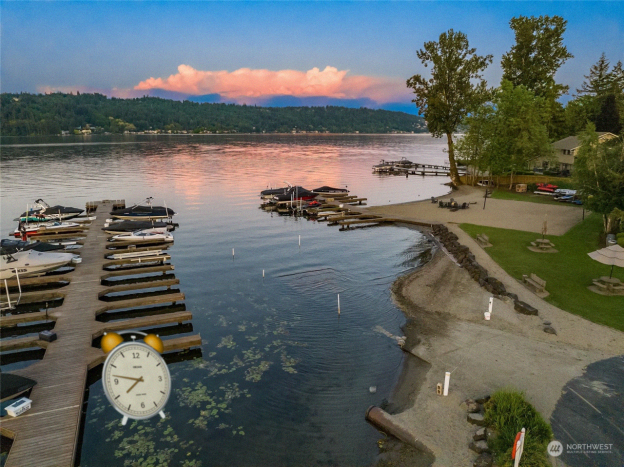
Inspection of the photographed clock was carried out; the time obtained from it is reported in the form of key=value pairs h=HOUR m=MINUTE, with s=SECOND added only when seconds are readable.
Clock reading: h=7 m=47
